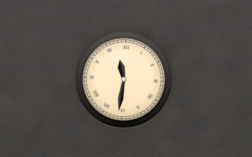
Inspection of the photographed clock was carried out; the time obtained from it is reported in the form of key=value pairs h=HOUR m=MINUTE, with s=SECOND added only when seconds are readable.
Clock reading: h=11 m=31
